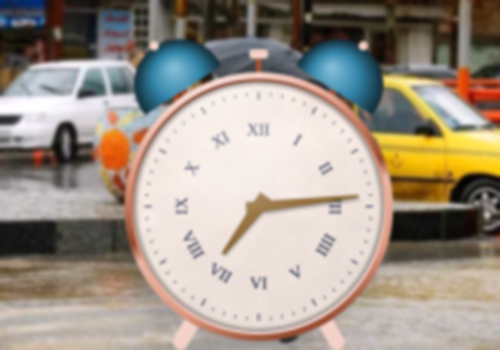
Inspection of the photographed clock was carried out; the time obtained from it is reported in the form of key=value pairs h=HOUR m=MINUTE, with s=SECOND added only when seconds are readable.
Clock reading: h=7 m=14
